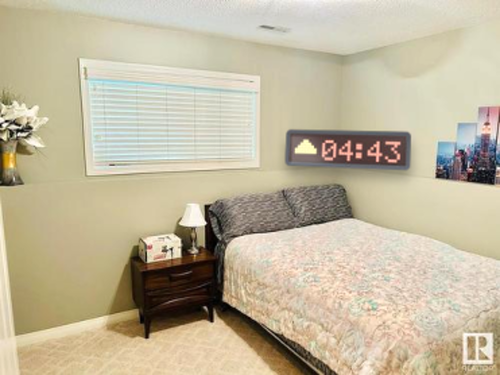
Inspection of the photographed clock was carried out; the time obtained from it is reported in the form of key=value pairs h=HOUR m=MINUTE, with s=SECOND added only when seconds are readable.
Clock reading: h=4 m=43
